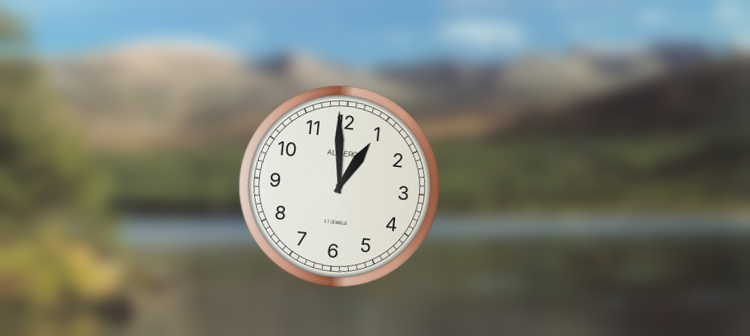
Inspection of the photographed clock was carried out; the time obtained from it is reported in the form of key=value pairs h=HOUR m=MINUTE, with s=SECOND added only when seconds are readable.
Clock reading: h=12 m=59
